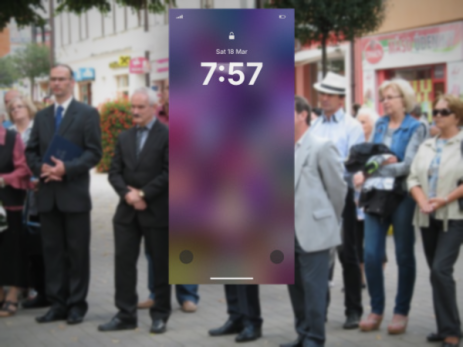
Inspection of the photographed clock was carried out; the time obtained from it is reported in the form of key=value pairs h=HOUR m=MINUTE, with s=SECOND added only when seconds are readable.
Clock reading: h=7 m=57
